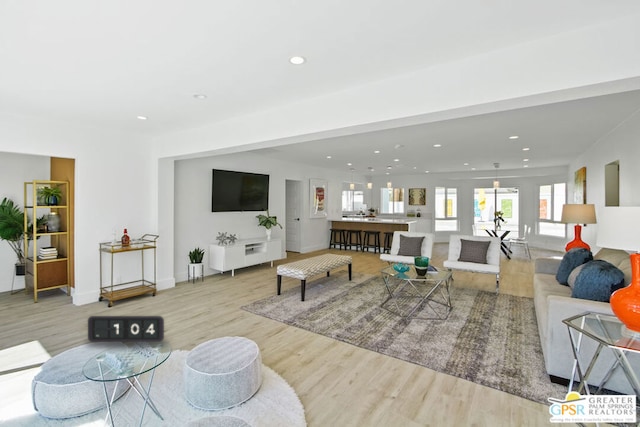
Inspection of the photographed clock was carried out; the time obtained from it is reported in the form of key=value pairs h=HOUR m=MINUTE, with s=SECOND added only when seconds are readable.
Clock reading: h=1 m=4
